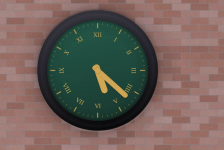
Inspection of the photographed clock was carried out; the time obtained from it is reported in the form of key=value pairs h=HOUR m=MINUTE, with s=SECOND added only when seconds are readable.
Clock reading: h=5 m=22
